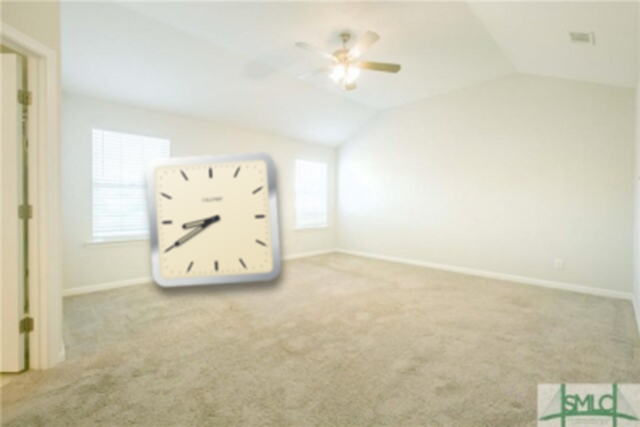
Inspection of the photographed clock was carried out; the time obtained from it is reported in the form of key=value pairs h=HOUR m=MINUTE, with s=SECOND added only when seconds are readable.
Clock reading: h=8 m=40
